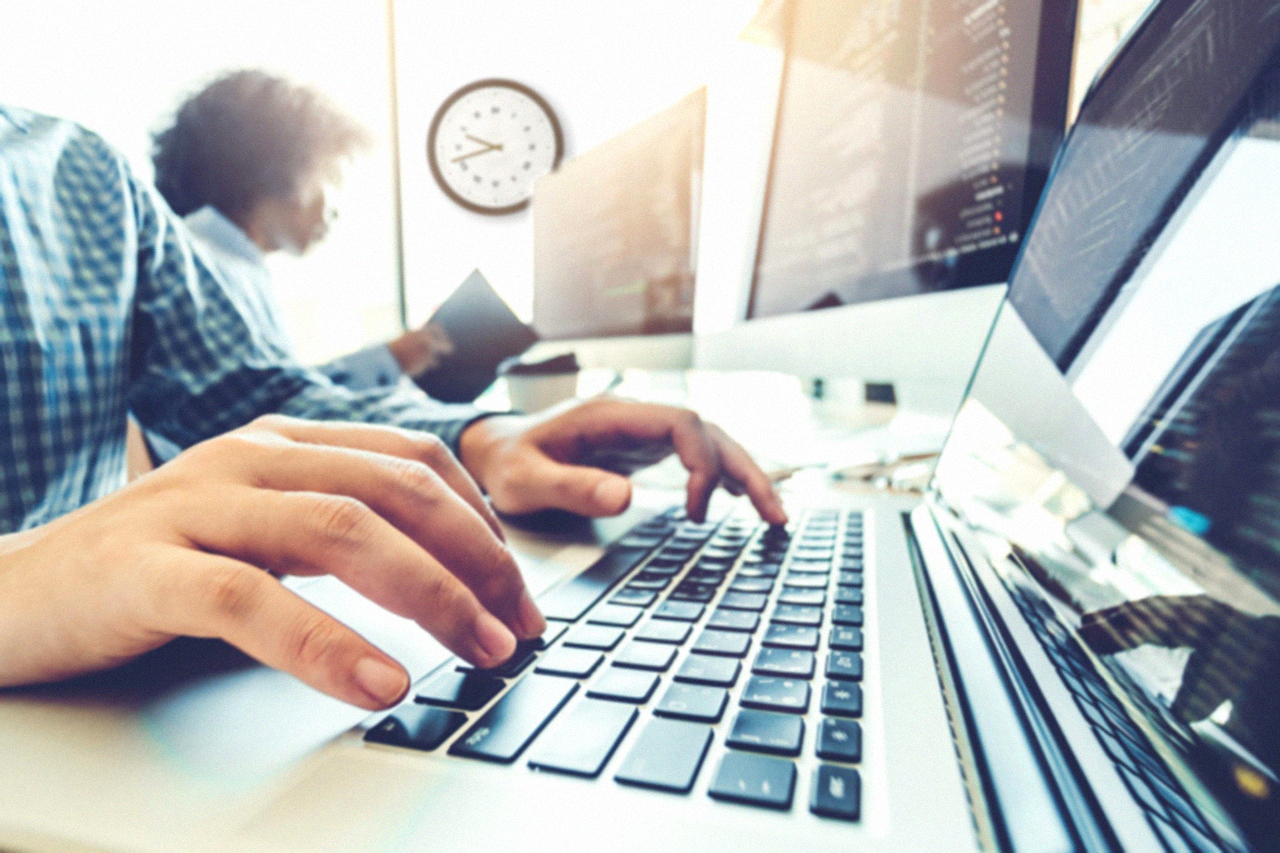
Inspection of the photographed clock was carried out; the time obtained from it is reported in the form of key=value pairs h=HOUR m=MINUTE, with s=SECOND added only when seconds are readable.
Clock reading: h=9 m=42
